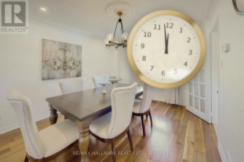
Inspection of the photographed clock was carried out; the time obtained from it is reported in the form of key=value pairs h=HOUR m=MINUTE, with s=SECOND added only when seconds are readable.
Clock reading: h=11 m=58
